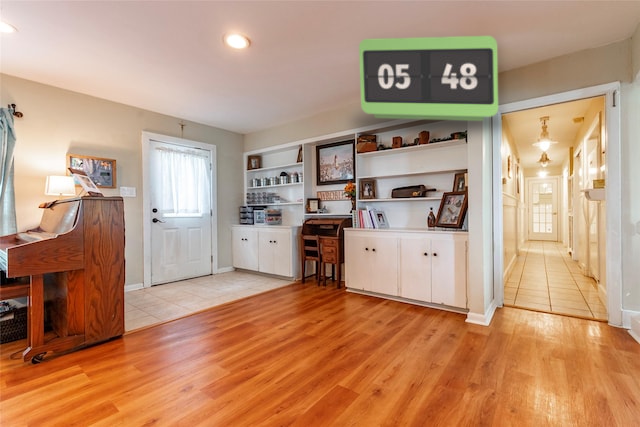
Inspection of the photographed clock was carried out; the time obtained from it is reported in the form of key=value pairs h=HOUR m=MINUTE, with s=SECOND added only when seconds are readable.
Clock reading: h=5 m=48
